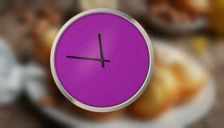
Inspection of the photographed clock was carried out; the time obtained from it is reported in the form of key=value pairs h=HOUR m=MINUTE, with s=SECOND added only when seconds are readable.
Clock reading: h=11 m=46
